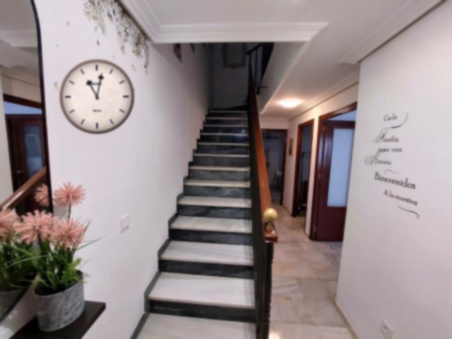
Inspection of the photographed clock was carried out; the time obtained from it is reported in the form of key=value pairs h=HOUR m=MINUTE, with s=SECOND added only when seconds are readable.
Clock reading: h=11 m=2
